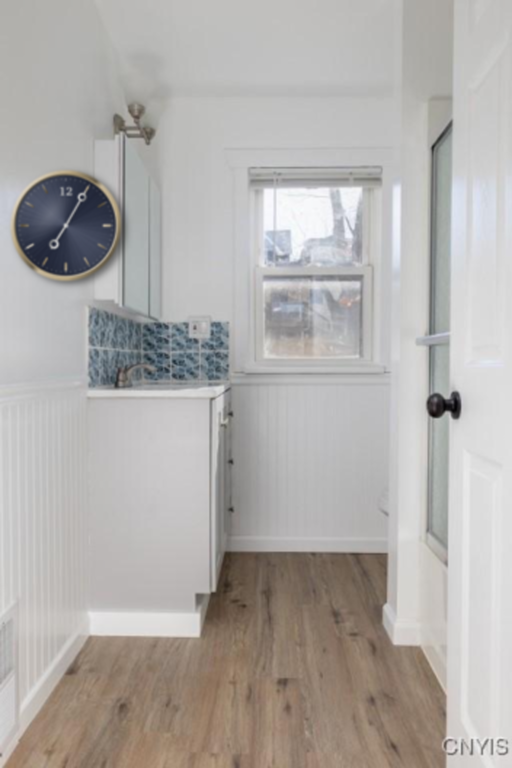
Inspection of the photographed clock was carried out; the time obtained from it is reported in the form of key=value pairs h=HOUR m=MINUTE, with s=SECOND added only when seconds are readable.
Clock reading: h=7 m=5
